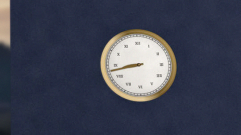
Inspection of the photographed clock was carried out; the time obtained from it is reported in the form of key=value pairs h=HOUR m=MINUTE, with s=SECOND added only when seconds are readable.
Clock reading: h=8 m=43
